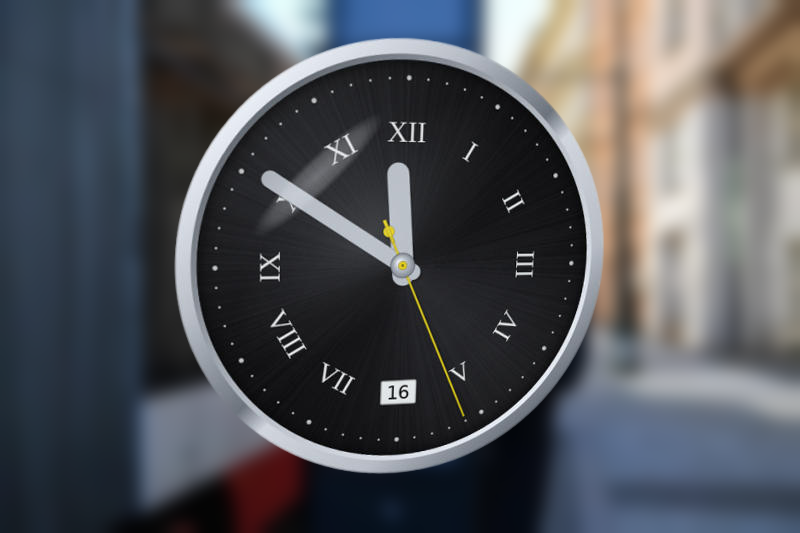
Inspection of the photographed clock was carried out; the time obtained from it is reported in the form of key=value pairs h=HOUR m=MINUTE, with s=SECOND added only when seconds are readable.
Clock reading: h=11 m=50 s=26
